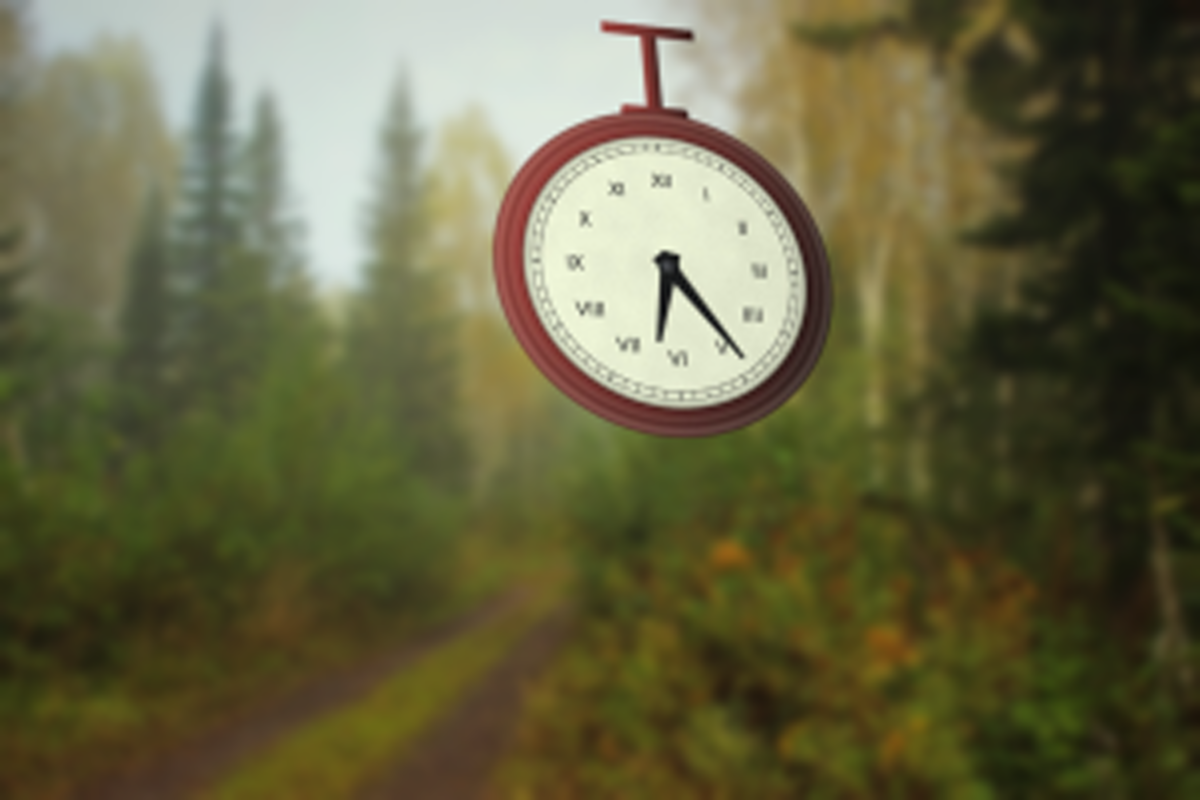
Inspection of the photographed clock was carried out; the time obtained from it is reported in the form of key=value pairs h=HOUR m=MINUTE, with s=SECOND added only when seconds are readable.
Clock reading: h=6 m=24
